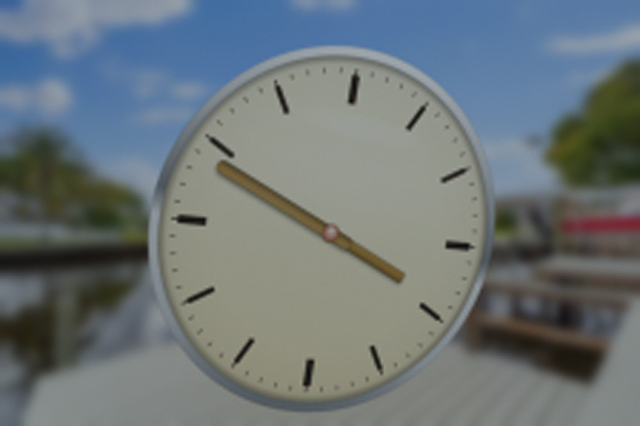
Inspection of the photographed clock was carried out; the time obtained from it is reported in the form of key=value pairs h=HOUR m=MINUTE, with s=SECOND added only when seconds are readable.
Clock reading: h=3 m=49
